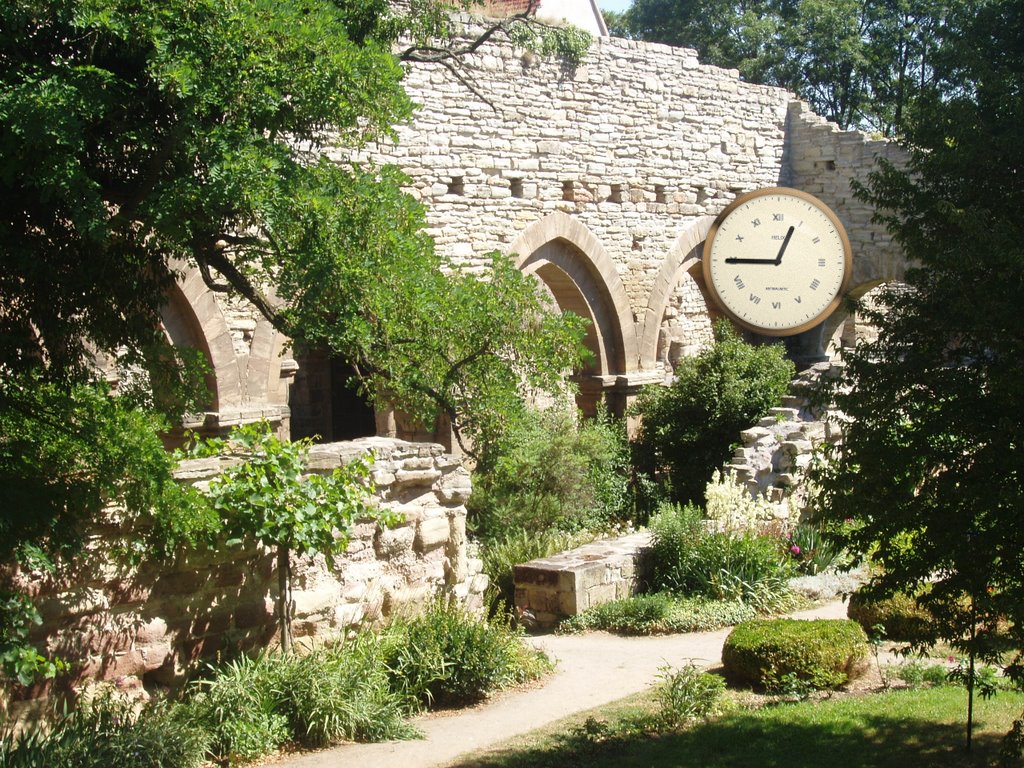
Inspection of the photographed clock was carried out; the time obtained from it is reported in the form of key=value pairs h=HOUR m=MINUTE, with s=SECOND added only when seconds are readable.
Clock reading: h=12 m=45
